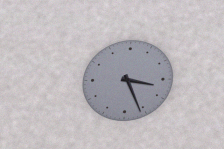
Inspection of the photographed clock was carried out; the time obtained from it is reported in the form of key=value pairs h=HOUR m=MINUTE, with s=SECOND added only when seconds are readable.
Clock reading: h=3 m=26
